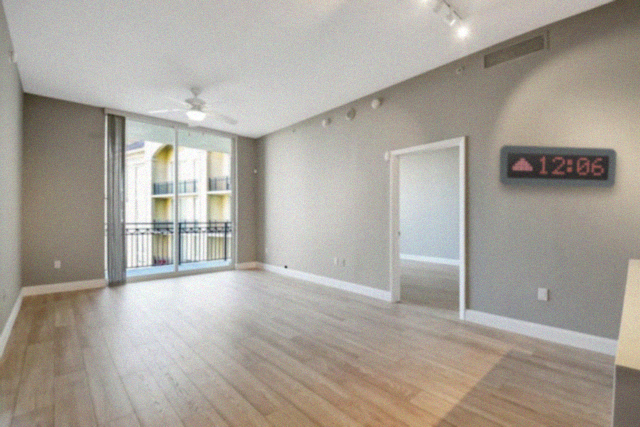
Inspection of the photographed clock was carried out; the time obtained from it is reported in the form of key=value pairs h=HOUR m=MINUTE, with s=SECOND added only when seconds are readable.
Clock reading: h=12 m=6
